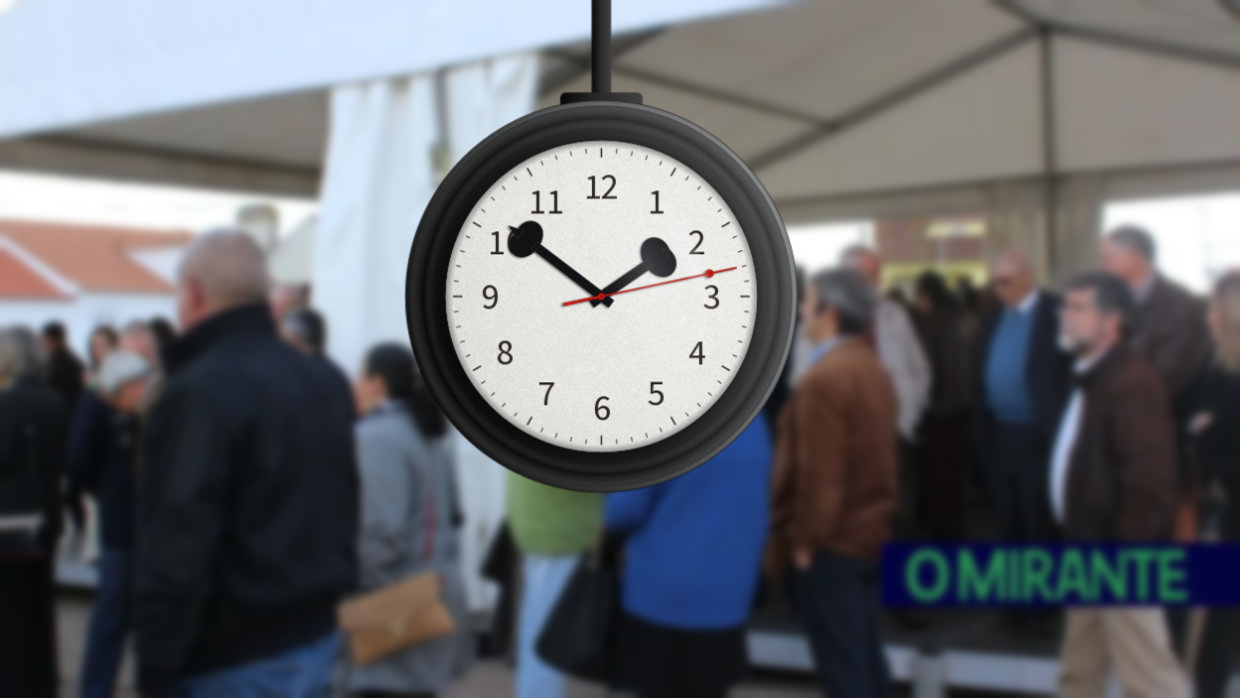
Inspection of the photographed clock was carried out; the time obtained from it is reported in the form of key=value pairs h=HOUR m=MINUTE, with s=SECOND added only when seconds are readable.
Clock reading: h=1 m=51 s=13
